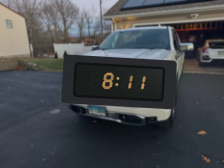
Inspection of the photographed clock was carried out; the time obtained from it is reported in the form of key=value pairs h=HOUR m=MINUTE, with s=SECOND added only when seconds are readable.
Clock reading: h=8 m=11
